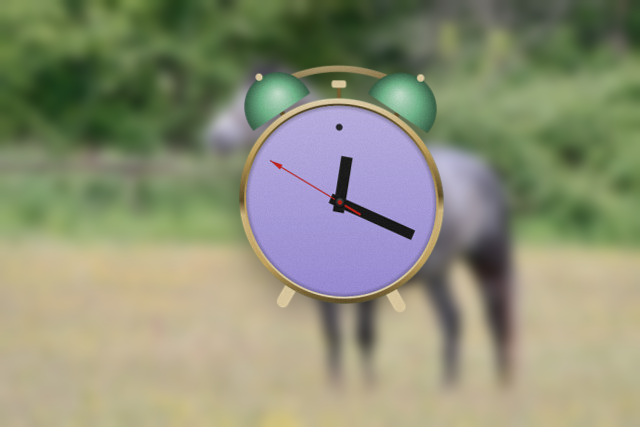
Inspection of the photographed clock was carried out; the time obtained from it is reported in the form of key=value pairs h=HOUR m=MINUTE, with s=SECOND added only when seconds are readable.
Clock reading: h=12 m=18 s=50
